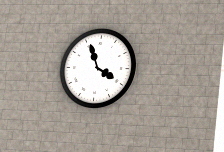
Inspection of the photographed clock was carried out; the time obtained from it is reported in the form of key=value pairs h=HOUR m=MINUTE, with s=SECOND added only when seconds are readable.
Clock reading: h=3 m=56
